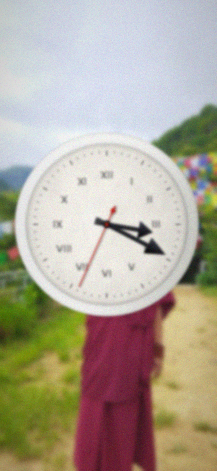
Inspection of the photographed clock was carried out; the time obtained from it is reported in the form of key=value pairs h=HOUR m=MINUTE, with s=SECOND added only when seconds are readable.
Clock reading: h=3 m=19 s=34
